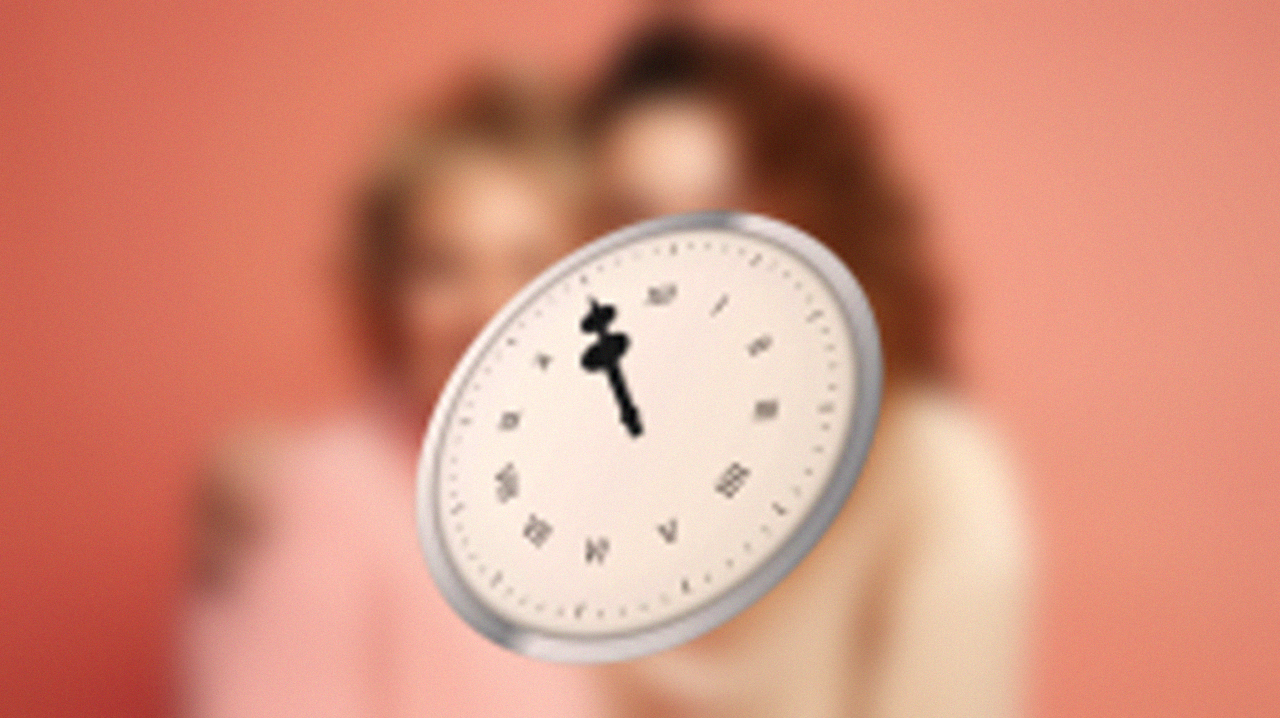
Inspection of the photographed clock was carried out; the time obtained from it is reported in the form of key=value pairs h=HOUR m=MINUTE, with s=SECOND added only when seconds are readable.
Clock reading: h=10 m=55
